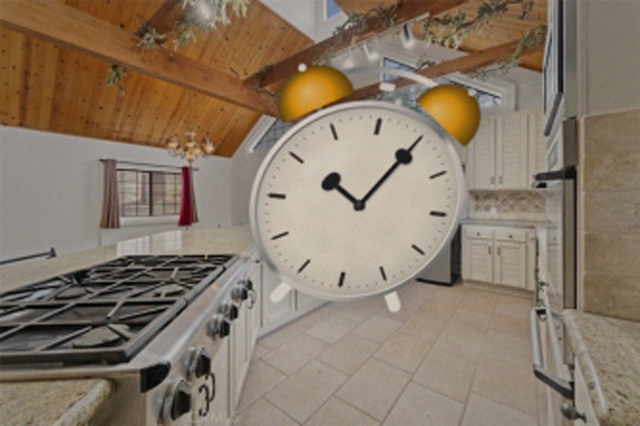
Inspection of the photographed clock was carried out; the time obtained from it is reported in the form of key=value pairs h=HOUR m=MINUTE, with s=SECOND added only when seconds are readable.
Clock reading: h=10 m=5
